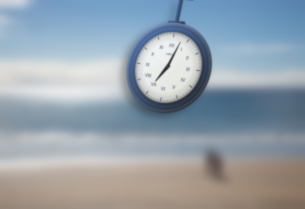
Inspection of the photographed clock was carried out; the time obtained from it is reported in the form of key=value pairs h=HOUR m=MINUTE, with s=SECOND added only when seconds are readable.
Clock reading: h=7 m=3
